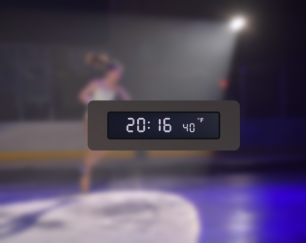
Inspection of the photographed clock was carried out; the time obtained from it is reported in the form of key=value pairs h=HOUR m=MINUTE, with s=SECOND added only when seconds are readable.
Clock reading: h=20 m=16
